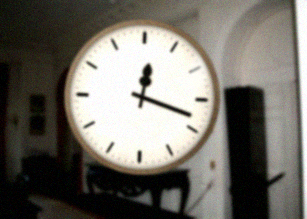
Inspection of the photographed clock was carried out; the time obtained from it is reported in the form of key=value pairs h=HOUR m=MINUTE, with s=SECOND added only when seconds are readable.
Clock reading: h=12 m=18
